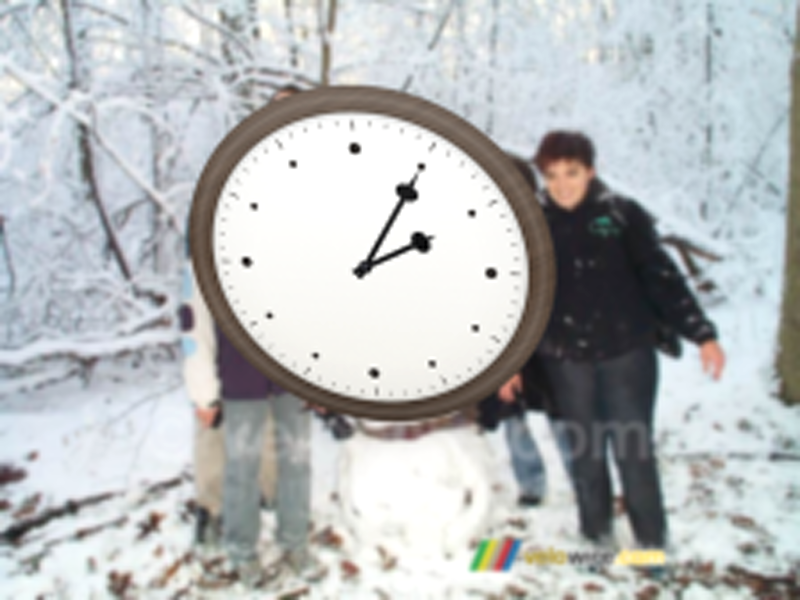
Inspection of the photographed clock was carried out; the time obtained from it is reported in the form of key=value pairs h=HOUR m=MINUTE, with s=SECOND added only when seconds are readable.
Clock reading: h=2 m=5
